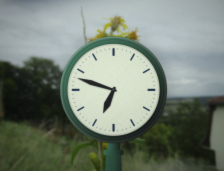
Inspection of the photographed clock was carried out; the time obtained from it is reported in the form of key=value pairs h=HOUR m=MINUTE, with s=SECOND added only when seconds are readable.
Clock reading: h=6 m=48
